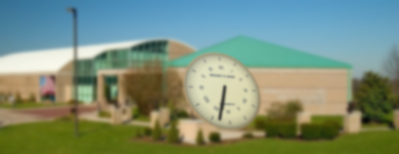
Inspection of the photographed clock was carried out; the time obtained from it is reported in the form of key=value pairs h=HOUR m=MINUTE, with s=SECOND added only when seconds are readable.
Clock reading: h=6 m=33
